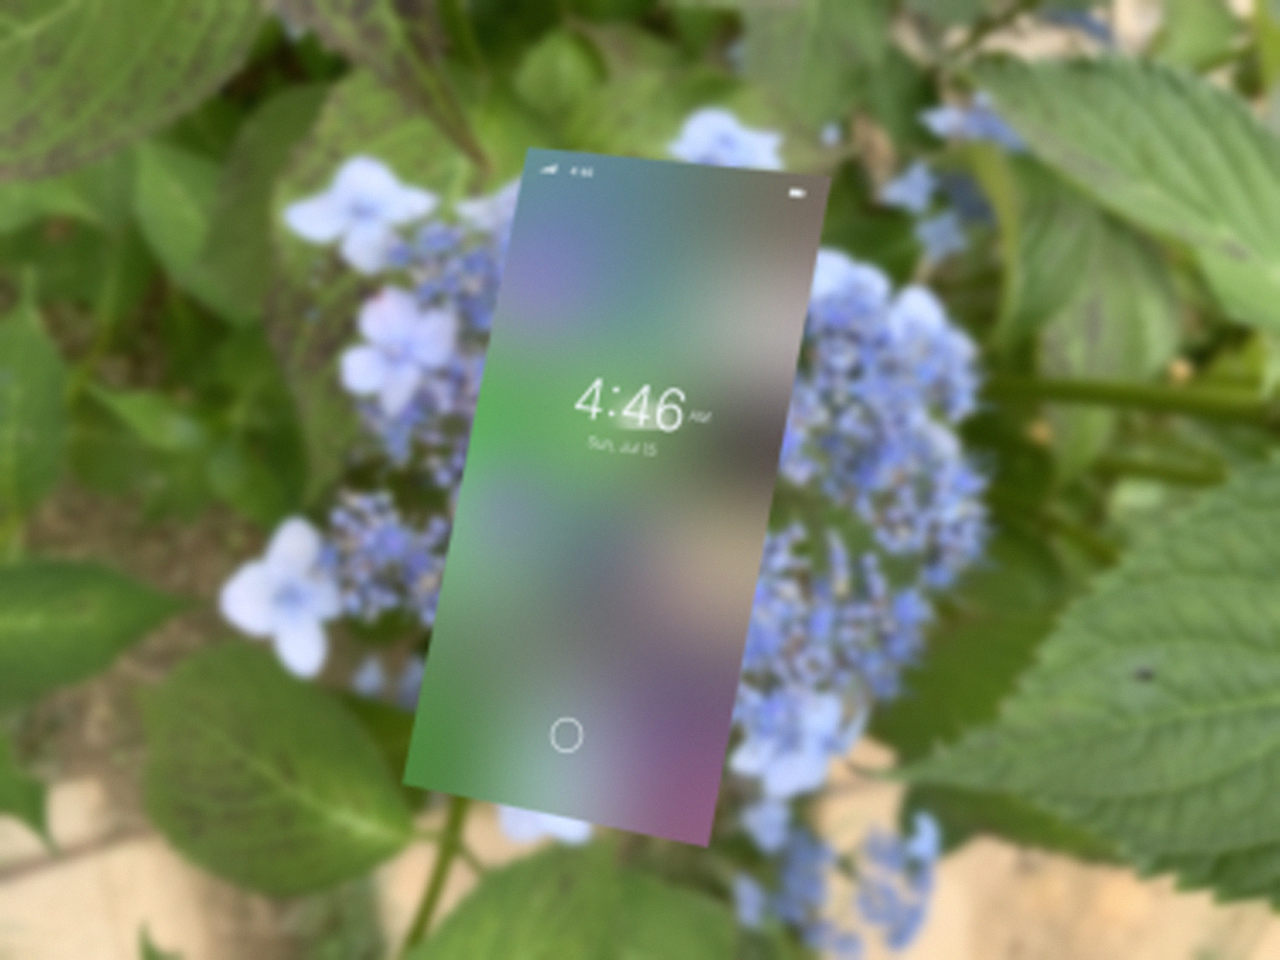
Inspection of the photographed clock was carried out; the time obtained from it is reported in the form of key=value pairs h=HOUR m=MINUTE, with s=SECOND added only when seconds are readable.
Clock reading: h=4 m=46
